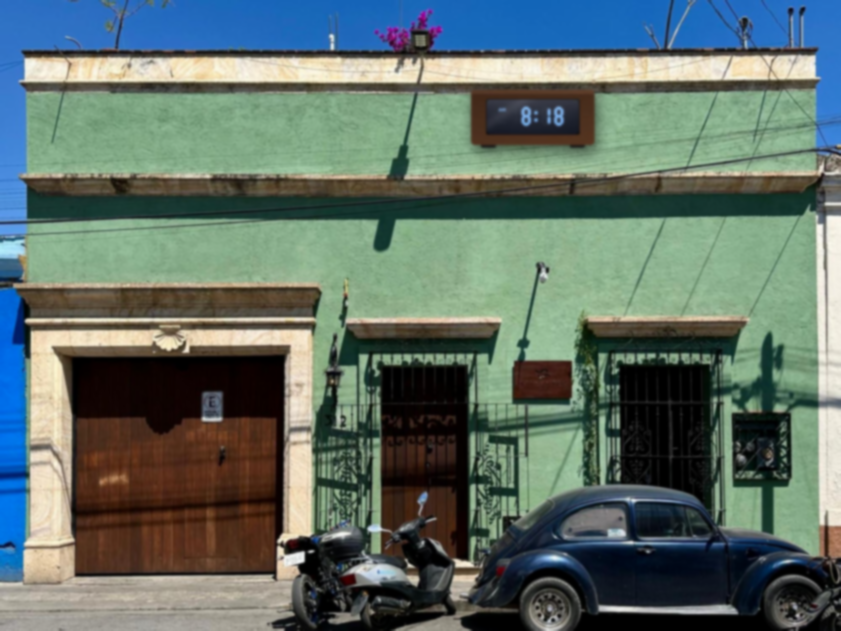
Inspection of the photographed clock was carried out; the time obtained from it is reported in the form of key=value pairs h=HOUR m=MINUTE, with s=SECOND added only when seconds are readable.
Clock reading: h=8 m=18
